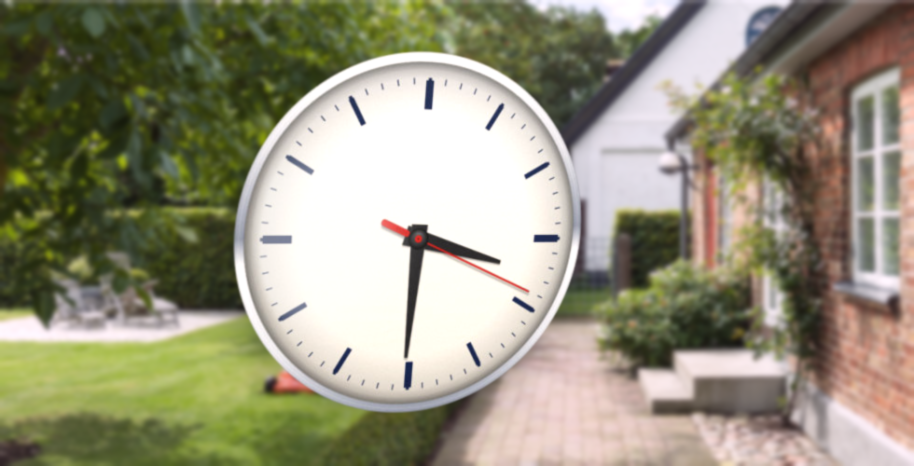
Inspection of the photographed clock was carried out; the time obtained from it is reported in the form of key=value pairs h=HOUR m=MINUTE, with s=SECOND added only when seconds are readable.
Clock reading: h=3 m=30 s=19
